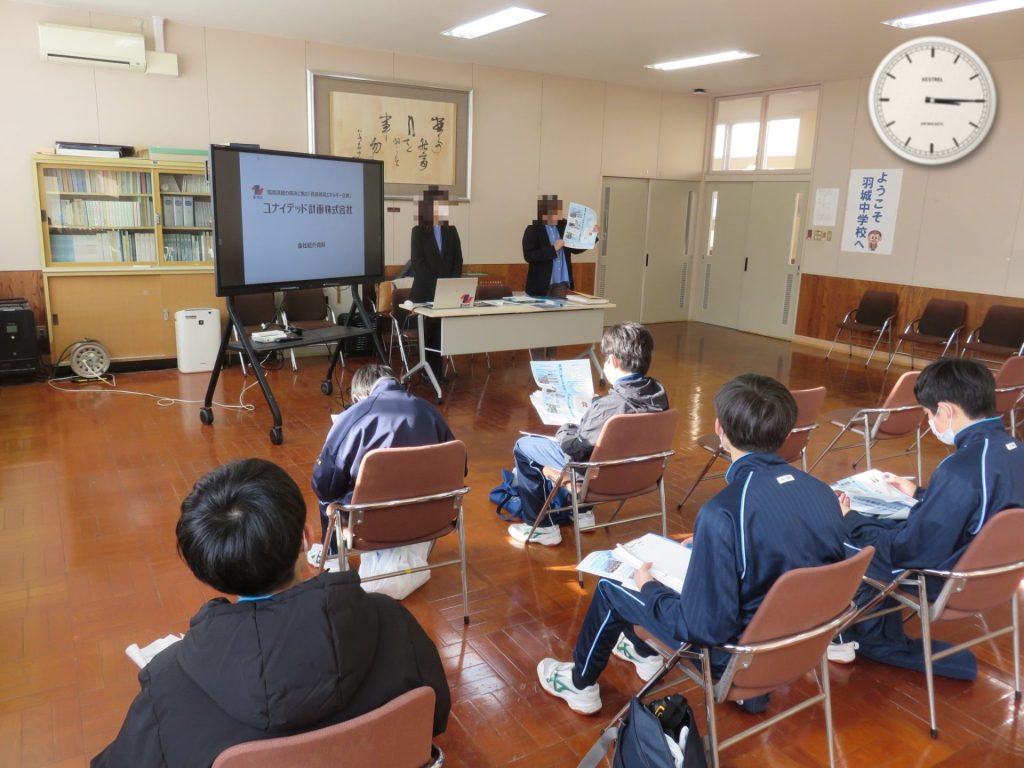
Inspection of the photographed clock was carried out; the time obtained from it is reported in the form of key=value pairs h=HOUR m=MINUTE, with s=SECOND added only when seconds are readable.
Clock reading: h=3 m=15
